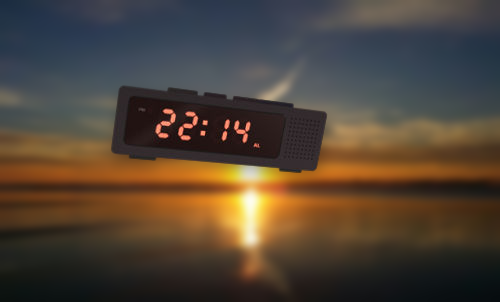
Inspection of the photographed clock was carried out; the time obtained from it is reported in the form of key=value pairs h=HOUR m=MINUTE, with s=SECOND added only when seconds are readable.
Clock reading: h=22 m=14
